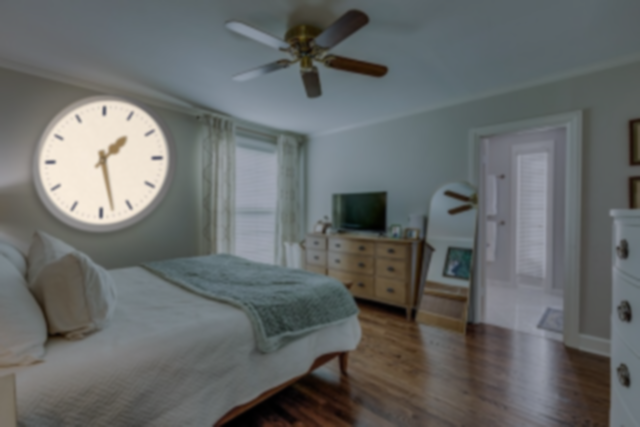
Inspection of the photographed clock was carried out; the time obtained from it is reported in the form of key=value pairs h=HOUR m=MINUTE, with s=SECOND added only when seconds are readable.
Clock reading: h=1 m=28
